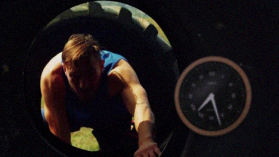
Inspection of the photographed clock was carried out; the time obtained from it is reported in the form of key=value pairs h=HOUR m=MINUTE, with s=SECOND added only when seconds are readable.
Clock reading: h=7 m=27
